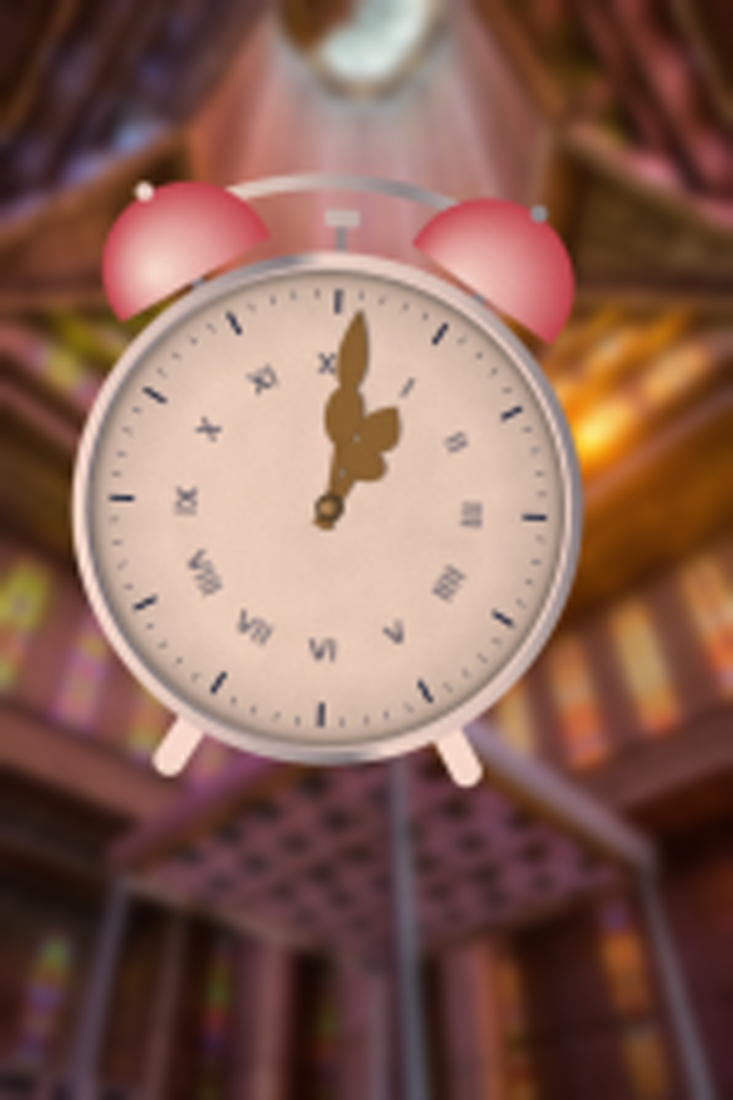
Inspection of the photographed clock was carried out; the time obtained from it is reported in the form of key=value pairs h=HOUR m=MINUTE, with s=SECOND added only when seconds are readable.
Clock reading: h=1 m=1
